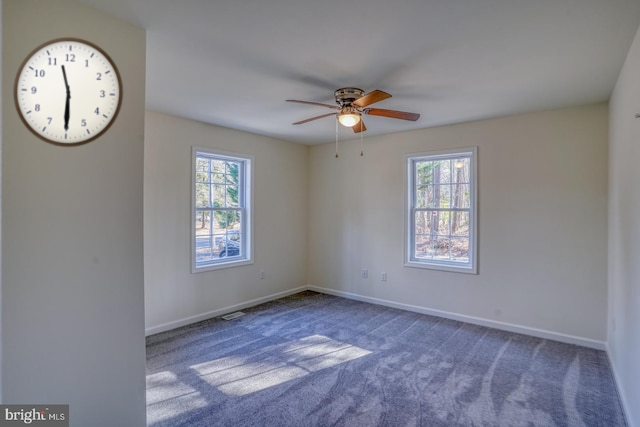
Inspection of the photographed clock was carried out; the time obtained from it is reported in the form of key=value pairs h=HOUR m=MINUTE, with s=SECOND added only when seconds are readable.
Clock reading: h=11 m=30
